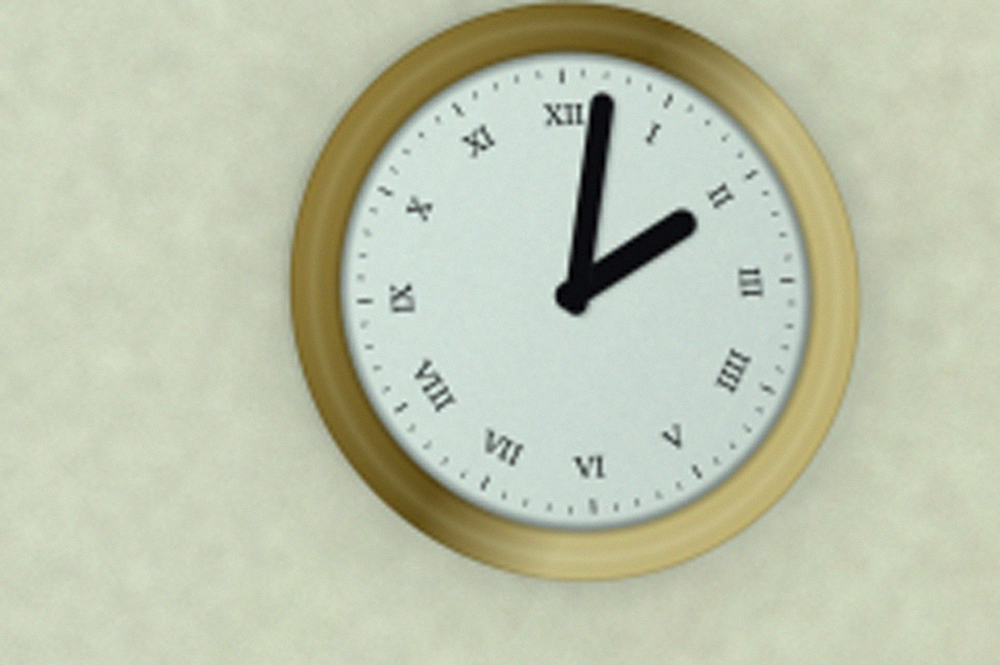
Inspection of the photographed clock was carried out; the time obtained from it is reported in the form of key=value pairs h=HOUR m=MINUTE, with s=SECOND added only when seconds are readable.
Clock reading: h=2 m=2
